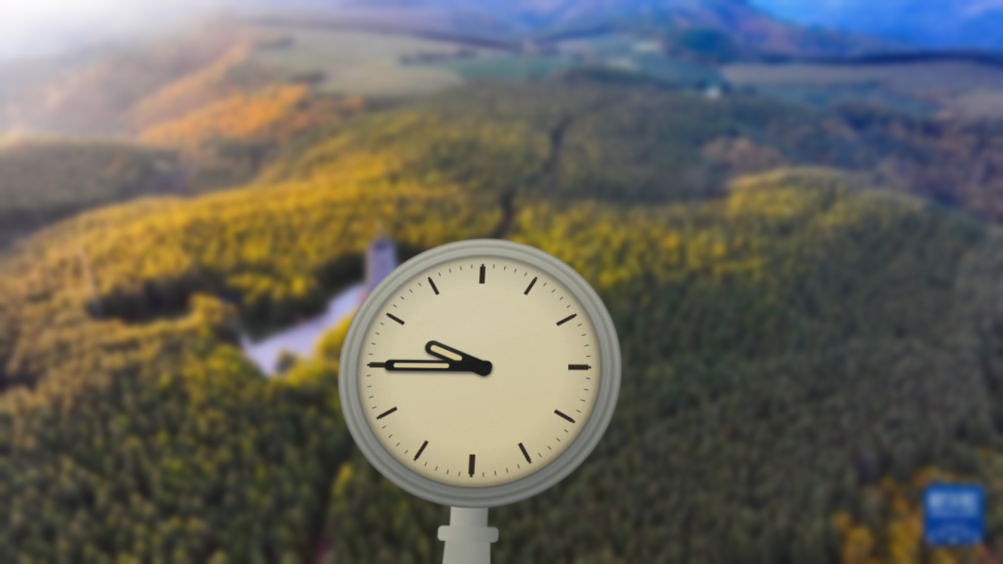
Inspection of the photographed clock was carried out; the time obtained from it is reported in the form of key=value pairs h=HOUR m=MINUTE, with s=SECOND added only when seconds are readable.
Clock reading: h=9 m=45
